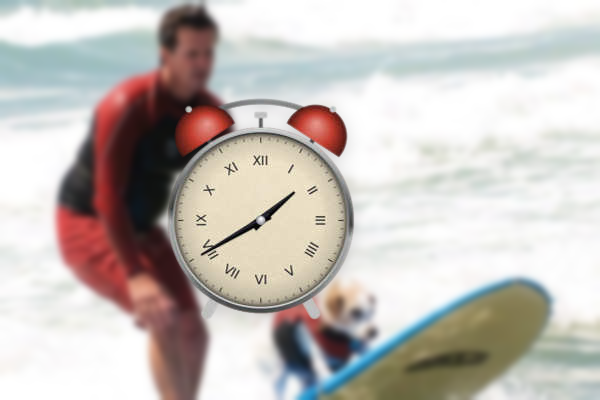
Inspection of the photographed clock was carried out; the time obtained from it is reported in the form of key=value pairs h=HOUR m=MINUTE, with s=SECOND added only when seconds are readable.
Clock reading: h=1 m=40
